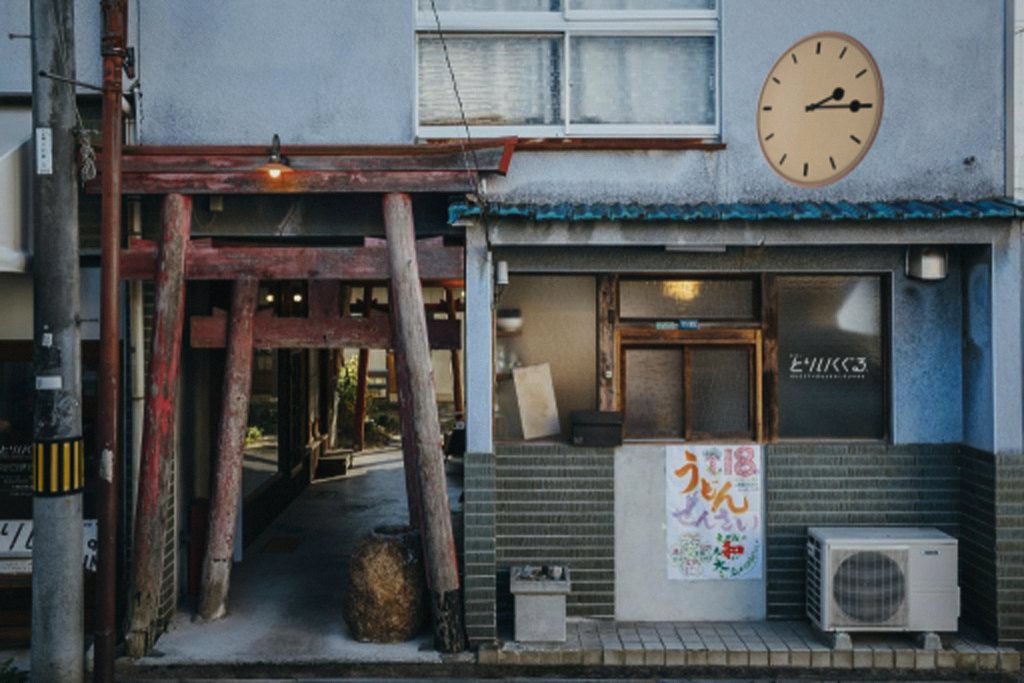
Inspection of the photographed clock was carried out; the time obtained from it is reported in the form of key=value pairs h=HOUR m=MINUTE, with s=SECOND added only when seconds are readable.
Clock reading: h=2 m=15
